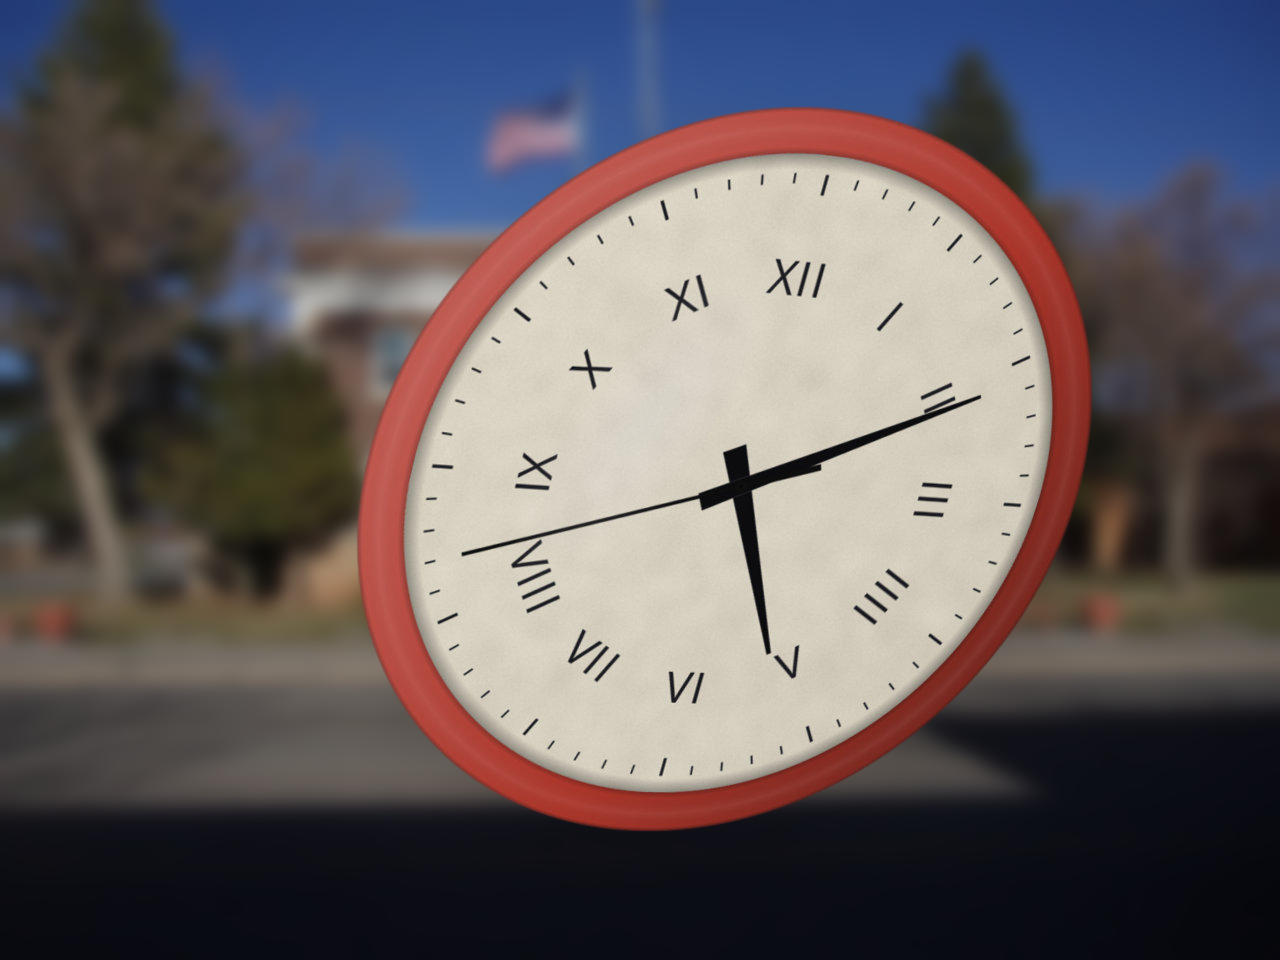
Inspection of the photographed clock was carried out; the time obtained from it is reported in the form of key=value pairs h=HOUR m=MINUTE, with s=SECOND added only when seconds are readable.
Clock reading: h=5 m=10 s=42
